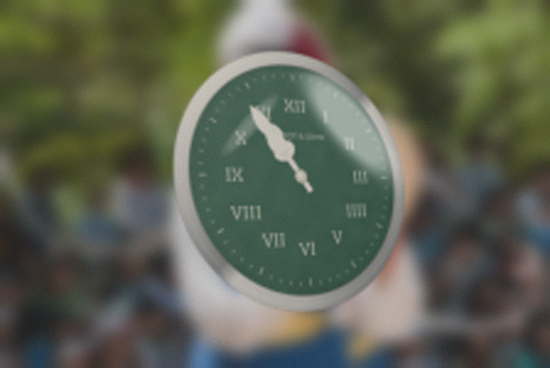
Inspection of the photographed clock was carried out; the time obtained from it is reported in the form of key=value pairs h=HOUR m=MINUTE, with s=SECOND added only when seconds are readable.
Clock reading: h=10 m=54
